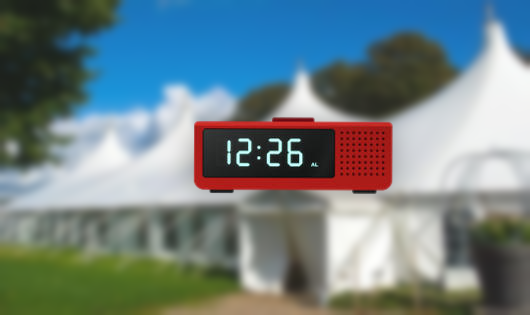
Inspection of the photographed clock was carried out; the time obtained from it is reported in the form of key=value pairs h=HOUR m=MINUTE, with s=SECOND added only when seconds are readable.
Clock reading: h=12 m=26
